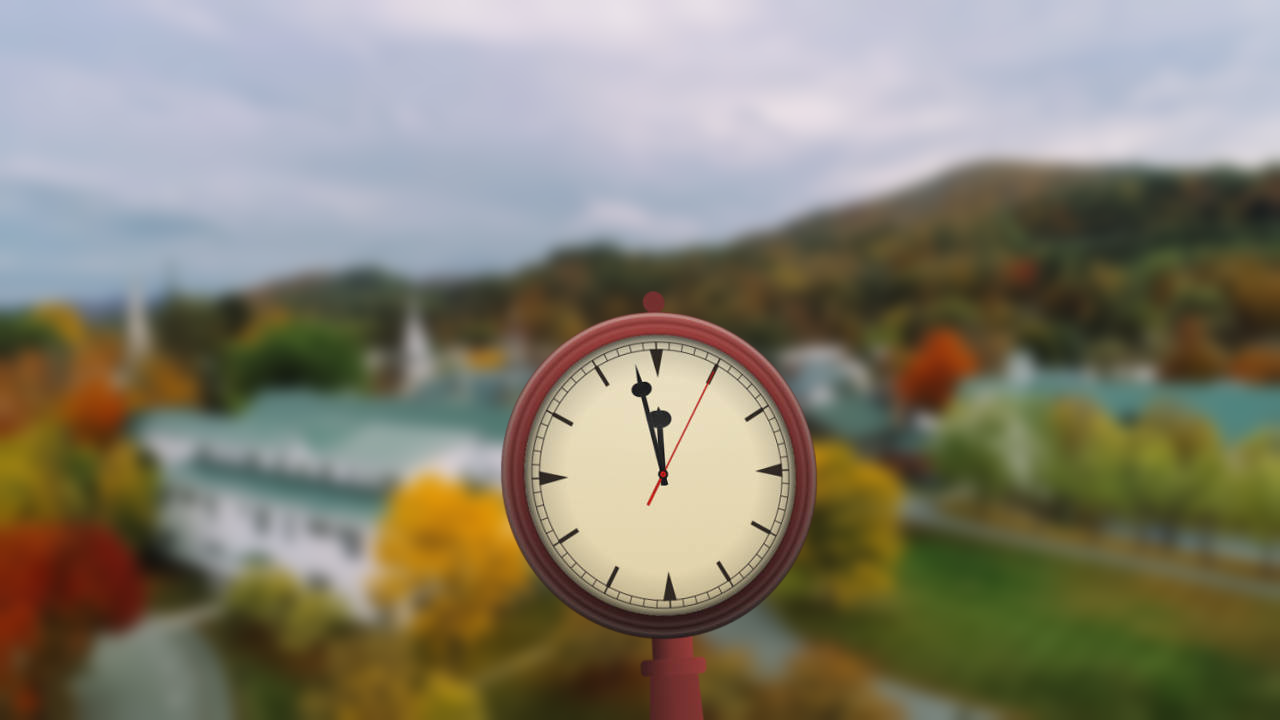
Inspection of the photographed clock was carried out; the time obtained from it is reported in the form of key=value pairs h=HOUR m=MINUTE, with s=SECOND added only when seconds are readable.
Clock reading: h=11 m=58 s=5
